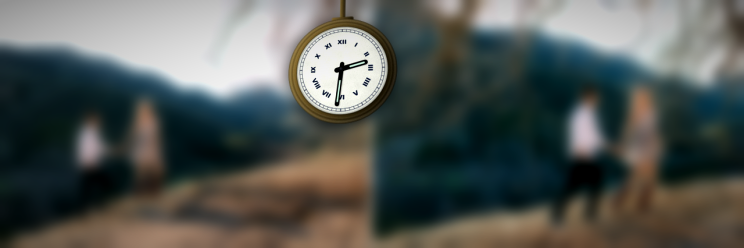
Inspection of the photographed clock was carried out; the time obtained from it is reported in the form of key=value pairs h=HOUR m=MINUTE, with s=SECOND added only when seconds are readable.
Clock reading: h=2 m=31
